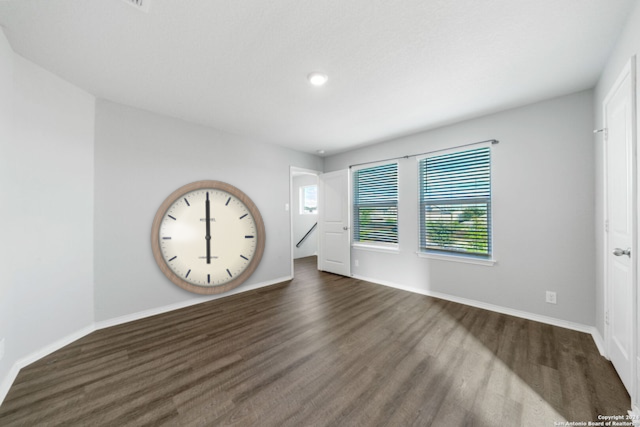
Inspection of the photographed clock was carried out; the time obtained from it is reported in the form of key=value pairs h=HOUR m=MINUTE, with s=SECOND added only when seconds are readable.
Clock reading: h=6 m=0
